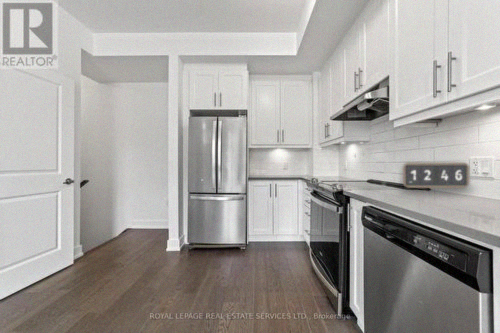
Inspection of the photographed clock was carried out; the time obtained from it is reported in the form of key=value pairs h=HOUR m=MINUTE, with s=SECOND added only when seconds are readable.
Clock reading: h=12 m=46
